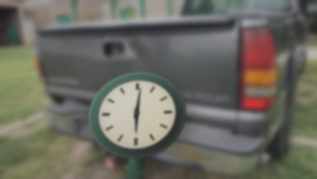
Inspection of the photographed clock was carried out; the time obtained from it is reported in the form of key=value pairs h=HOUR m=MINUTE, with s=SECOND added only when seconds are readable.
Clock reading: h=6 m=1
